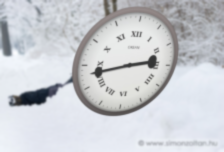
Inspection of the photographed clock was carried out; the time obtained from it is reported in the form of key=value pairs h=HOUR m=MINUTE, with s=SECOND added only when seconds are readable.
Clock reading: h=2 m=43
